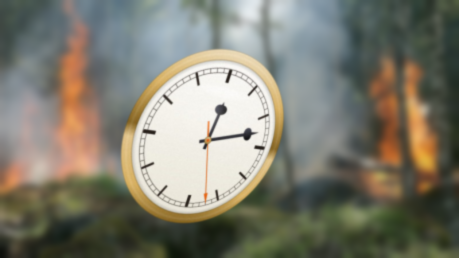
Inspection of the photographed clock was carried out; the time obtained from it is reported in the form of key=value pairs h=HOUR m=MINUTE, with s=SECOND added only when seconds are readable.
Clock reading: h=12 m=12 s=27
